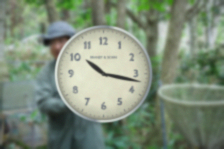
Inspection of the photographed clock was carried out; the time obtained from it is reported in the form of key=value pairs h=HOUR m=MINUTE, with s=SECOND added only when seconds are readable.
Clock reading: h=10 m=17
